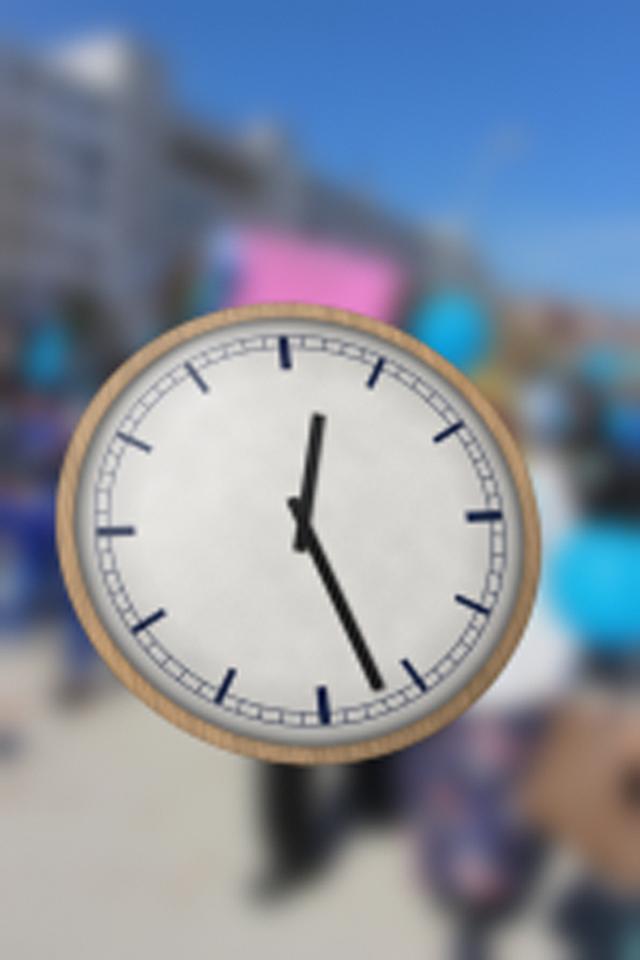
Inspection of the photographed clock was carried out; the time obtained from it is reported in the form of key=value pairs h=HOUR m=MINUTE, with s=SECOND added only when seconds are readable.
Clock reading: h=12 m=27
